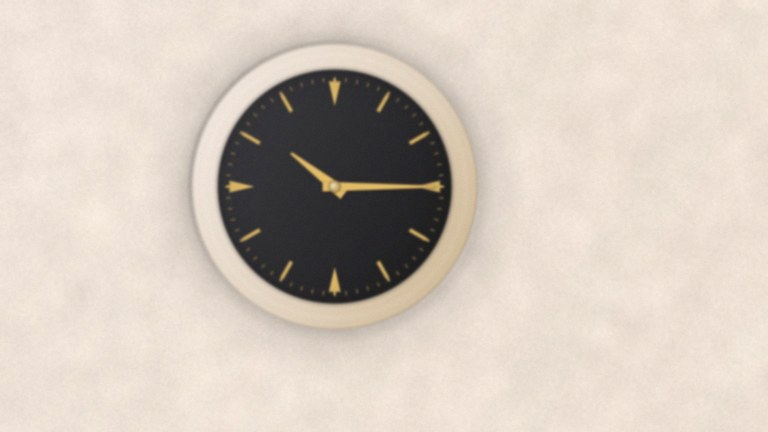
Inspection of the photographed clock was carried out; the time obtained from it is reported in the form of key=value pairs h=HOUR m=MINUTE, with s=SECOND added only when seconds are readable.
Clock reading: h=10 m=15
